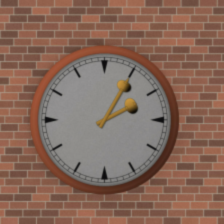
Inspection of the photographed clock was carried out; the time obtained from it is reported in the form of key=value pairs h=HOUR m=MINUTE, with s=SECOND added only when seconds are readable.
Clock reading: h=2 m=5
